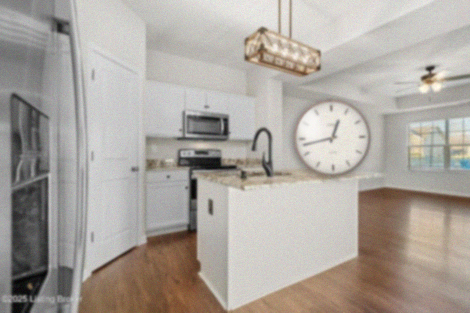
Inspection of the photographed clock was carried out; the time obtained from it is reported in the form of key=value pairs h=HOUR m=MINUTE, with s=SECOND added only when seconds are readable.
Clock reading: h=12 m=43
